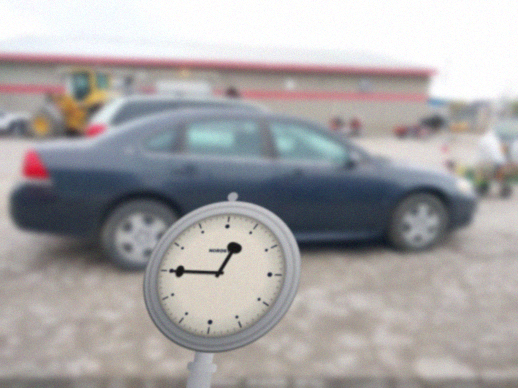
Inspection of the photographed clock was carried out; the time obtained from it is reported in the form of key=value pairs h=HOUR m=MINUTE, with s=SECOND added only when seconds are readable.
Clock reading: h=12 m=45
